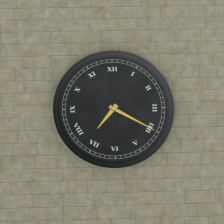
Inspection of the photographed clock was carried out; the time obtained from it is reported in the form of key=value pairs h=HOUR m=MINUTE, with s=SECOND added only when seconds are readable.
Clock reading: h=7 m=20
